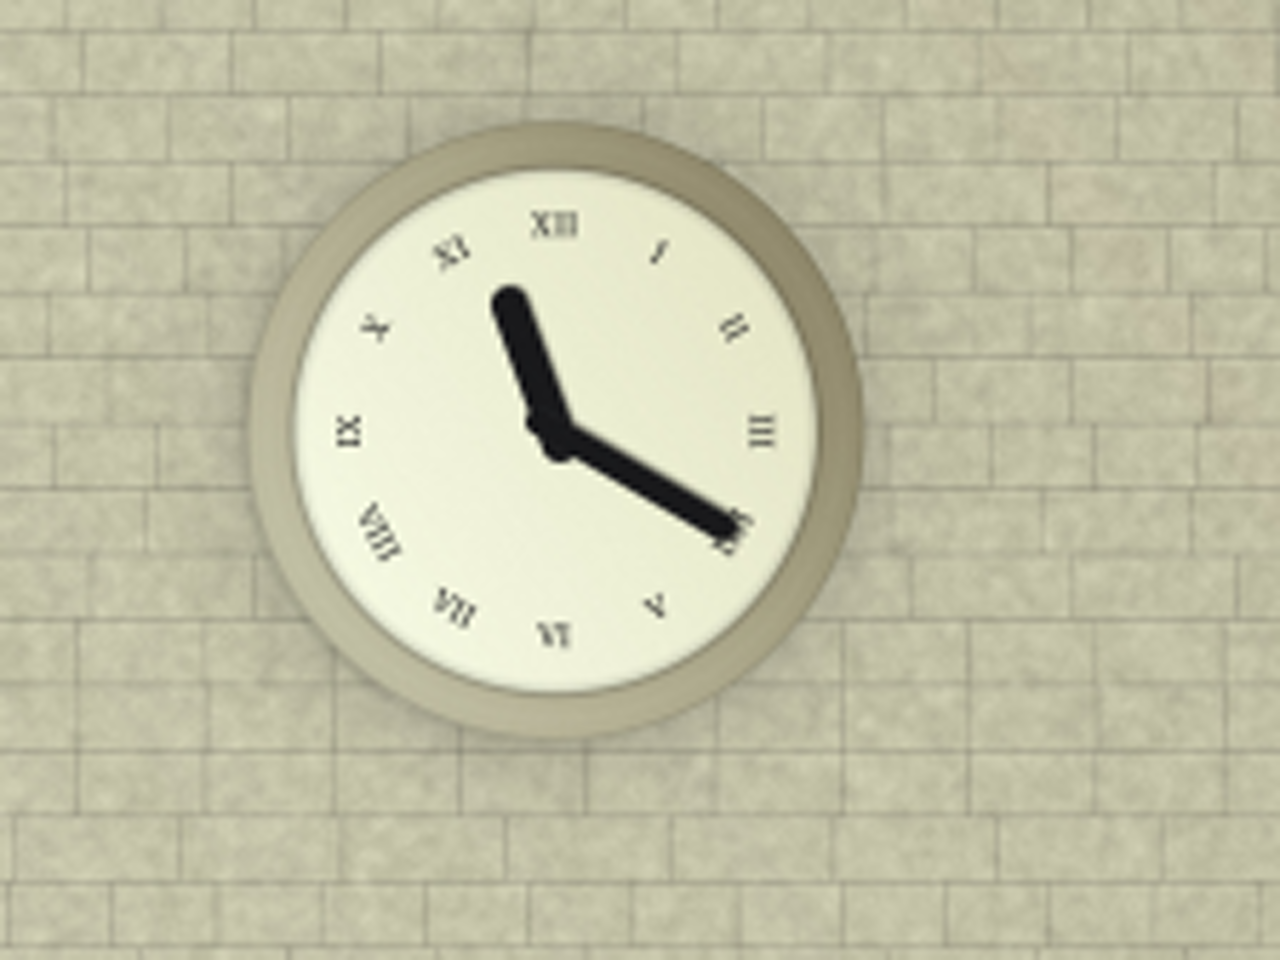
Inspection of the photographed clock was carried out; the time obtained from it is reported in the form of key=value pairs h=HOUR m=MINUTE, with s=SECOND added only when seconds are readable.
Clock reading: h=11 m=20
